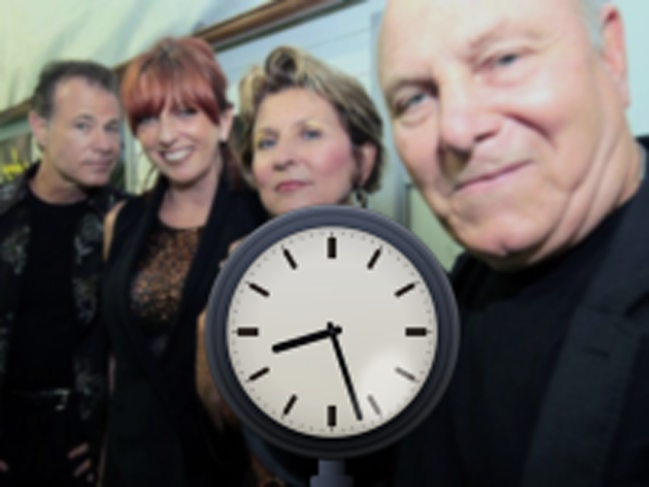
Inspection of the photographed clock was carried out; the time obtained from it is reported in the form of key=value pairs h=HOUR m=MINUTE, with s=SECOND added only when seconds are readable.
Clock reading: h=8 m=27
